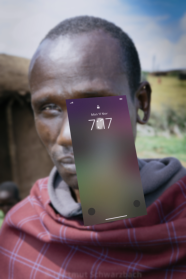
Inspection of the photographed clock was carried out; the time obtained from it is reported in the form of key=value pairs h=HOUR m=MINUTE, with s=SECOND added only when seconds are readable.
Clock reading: h=7 m=17
